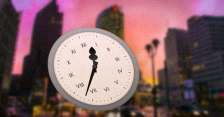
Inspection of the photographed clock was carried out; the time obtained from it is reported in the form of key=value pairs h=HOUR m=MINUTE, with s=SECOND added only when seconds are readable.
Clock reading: h=12 m=37
